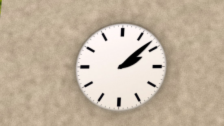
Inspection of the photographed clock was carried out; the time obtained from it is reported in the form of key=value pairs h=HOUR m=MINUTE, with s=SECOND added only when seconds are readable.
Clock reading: h=2 m=8
